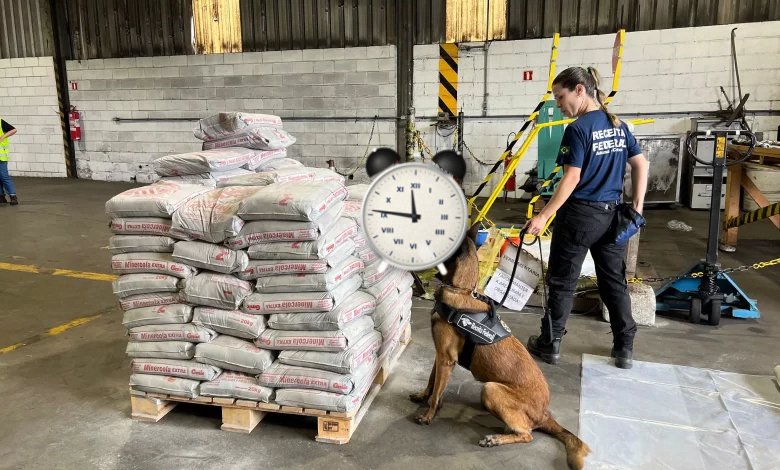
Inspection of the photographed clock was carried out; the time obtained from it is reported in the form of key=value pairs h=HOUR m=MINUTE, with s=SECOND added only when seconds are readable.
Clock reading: h=11 m=46
